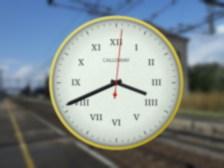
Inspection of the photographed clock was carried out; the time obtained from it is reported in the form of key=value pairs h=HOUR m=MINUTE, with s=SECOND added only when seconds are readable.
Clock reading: h=3 m=41 s=1
